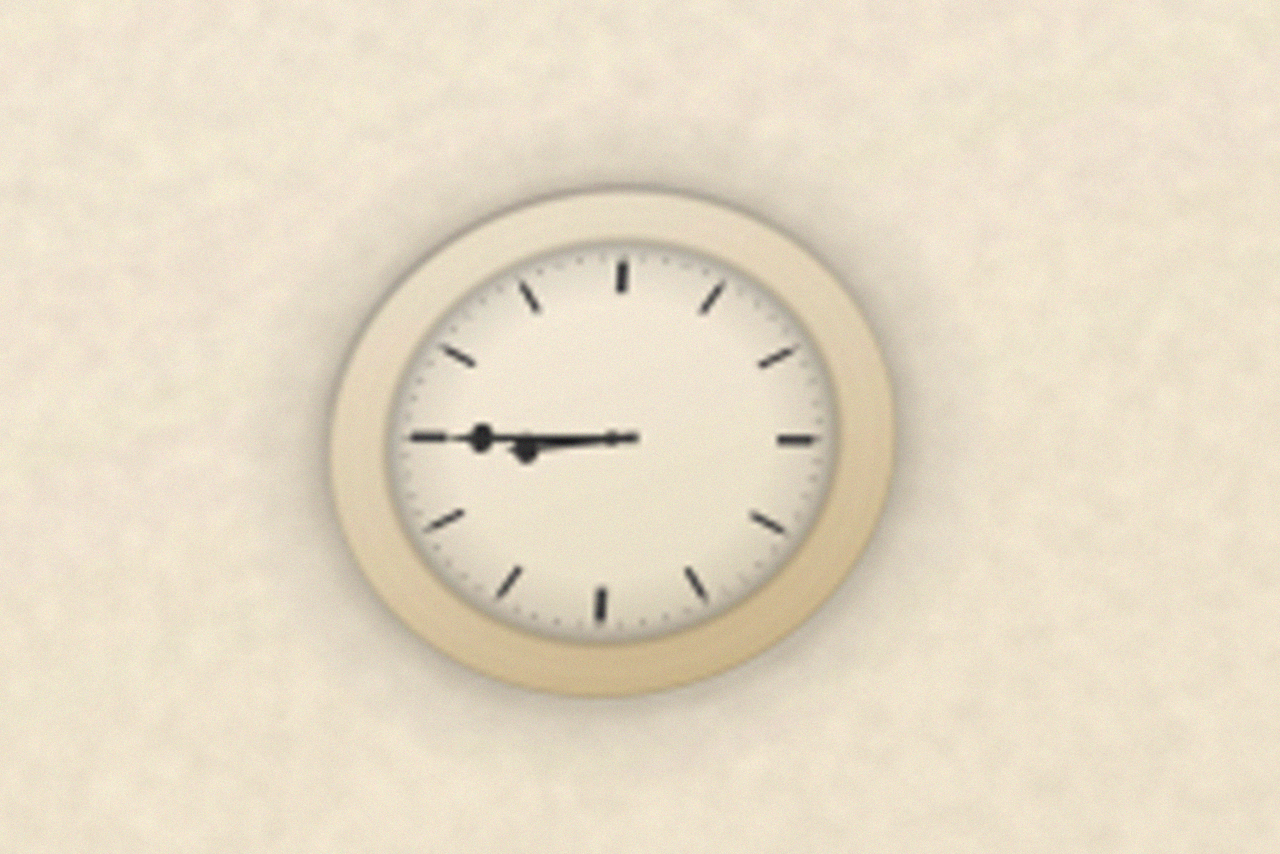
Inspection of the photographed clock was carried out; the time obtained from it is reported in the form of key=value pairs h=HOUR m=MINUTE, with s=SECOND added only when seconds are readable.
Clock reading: h=8 m=45
